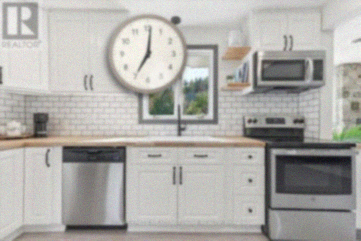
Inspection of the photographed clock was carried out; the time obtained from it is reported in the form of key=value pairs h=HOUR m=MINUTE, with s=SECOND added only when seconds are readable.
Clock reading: h=7 m=1
